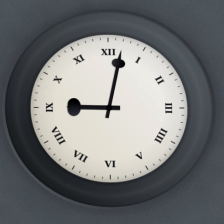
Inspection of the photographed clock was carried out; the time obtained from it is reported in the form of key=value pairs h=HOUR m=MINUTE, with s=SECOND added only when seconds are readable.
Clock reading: h=9 m=2
